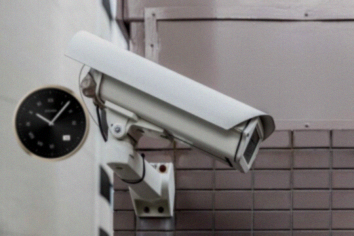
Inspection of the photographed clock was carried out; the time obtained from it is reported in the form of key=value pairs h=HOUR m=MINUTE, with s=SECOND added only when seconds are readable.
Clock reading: h=10 m=7
